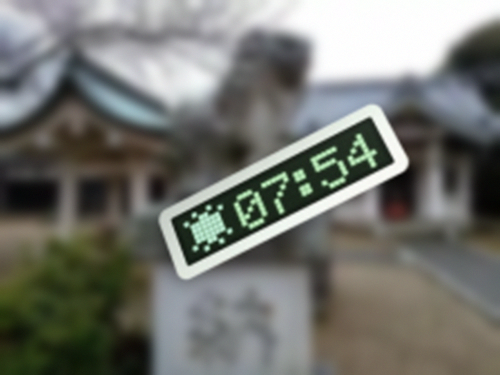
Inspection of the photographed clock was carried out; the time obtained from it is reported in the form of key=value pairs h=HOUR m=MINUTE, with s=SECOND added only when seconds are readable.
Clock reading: h=7 m=54
